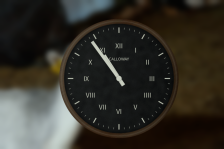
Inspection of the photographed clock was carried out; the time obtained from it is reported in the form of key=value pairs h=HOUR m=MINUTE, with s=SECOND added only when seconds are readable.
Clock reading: h=10 m=54
